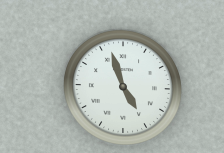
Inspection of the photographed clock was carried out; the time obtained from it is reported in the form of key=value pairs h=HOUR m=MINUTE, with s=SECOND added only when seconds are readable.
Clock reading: h=4 m=57
